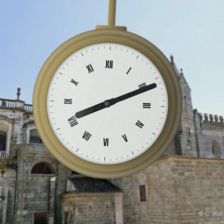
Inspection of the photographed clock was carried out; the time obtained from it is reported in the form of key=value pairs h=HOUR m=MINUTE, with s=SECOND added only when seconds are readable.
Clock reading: h=8 m=11
